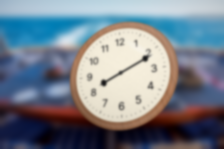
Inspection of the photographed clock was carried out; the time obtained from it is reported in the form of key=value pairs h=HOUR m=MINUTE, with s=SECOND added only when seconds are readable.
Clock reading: h=8 m=11
